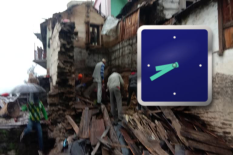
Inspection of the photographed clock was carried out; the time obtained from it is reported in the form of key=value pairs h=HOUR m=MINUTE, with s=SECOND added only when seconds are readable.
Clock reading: h=8 m=40
